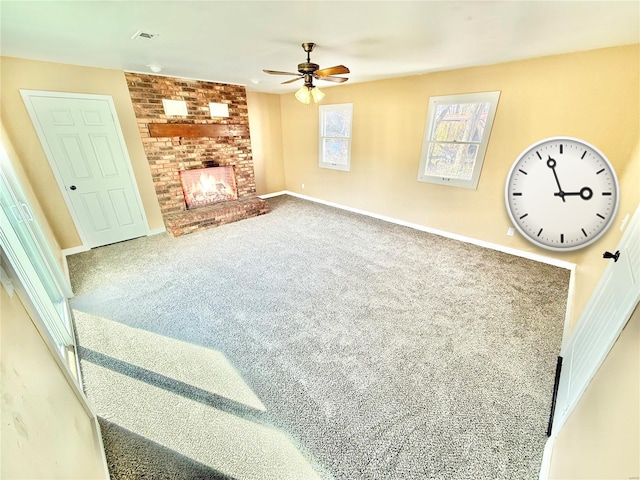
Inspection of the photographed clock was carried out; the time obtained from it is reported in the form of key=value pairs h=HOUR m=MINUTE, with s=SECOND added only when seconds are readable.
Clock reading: h=2 m=57
